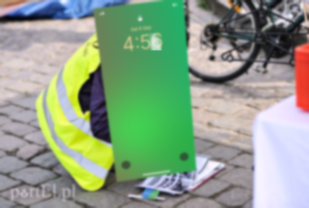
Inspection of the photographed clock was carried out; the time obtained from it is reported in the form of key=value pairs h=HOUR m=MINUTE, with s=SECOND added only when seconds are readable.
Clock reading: h=4 m=56
